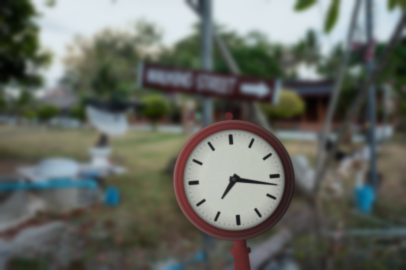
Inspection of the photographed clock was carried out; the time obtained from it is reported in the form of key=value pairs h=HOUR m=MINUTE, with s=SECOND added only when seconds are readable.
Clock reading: h=7 m=17
